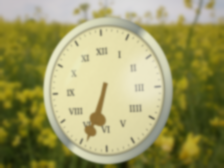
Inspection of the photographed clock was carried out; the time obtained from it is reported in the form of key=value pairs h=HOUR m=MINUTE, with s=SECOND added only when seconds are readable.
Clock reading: h=6 m=34
